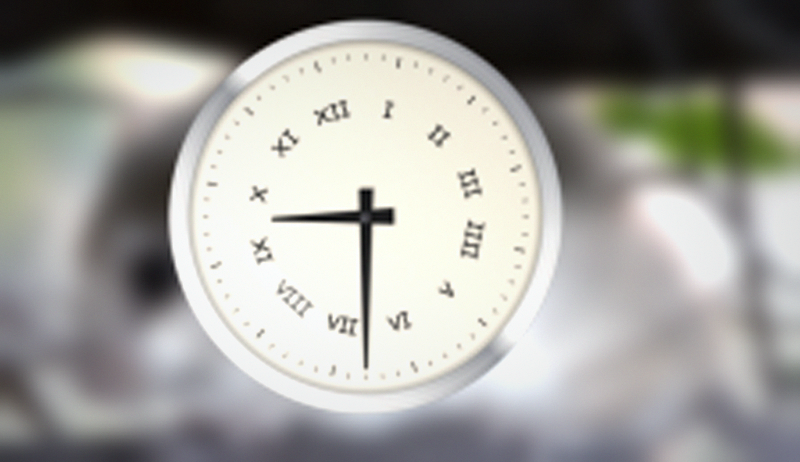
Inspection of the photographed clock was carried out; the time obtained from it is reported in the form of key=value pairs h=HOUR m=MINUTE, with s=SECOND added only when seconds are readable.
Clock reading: h=9 m=33
